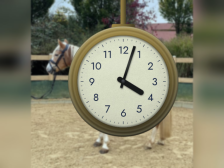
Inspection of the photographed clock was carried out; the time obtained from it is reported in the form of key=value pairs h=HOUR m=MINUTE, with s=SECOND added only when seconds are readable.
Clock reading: h=4 m=3
